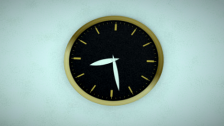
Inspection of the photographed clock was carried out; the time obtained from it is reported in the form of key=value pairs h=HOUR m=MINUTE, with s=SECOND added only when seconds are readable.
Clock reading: h=8 m=28
